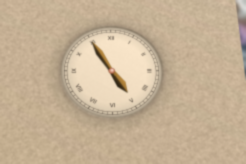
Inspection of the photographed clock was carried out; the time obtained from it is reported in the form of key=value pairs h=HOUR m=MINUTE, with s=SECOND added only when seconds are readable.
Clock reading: h=4 m=55
